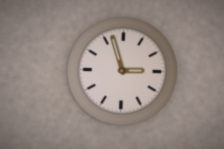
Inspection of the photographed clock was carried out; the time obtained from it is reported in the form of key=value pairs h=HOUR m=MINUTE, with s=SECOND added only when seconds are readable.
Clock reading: h=2 m=57
